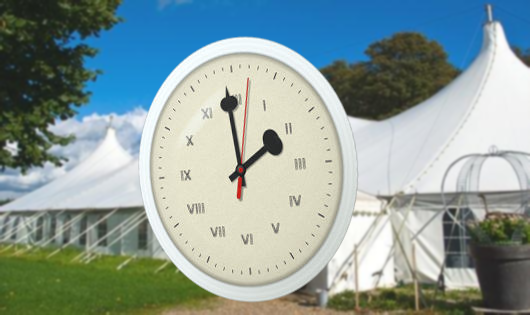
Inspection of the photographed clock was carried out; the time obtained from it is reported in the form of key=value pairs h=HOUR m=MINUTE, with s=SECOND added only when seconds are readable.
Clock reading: h=1 m=59 s=2
